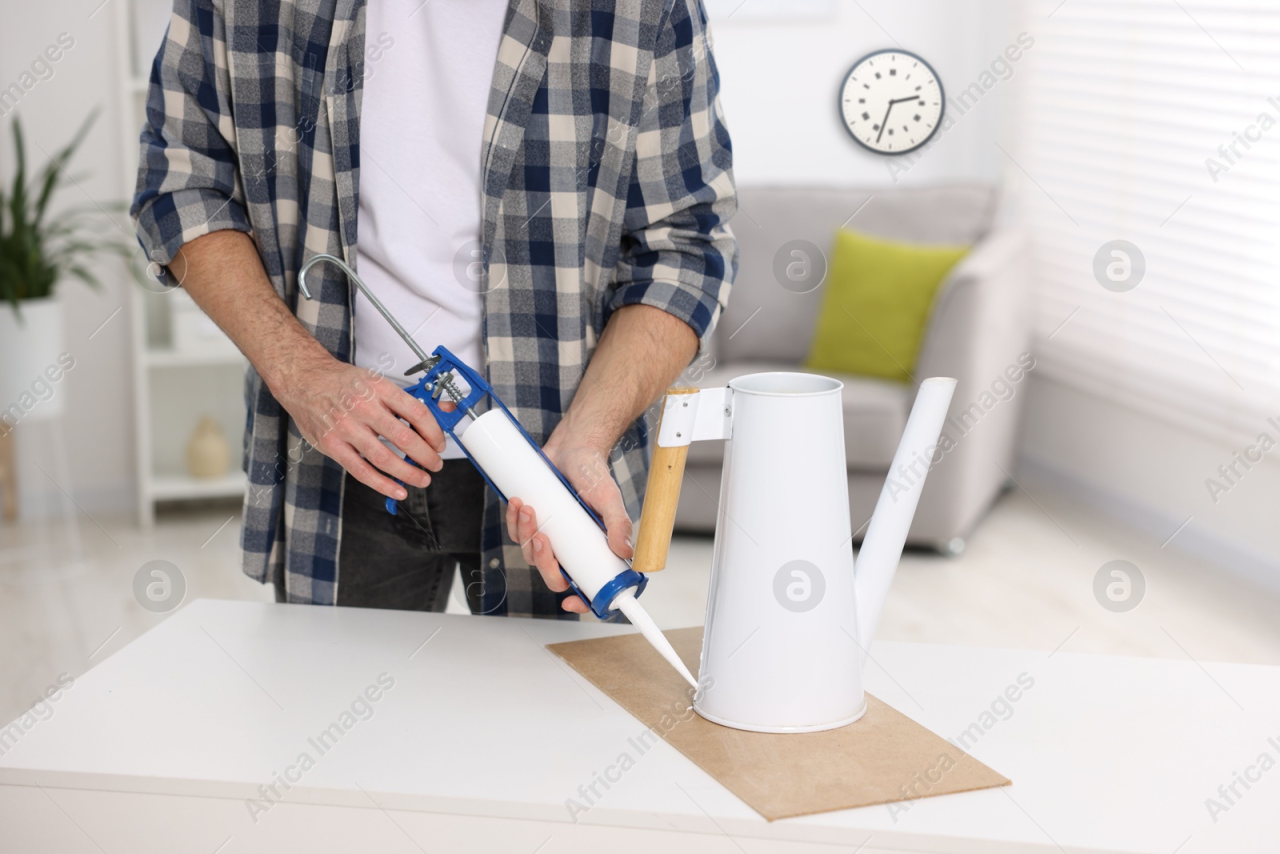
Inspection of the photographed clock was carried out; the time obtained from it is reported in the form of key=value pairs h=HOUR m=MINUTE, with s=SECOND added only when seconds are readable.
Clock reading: h=2 m=33
